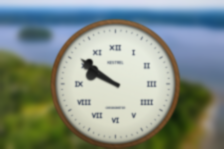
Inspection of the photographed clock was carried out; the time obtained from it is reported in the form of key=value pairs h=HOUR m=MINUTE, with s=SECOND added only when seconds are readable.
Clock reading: h=9 m=51
